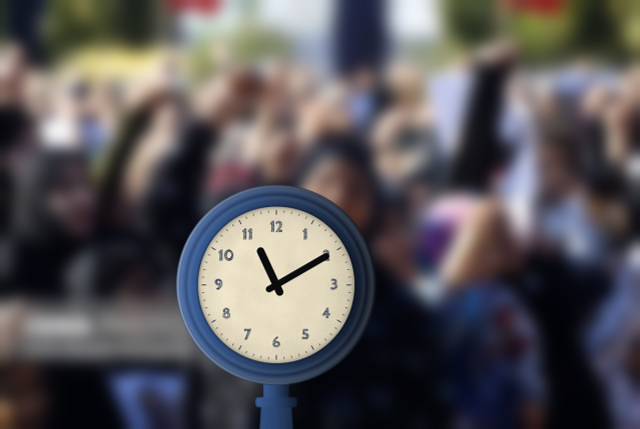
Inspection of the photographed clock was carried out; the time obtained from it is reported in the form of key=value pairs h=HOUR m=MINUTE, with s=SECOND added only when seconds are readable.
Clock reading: h=11 m=10
